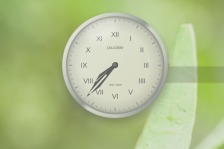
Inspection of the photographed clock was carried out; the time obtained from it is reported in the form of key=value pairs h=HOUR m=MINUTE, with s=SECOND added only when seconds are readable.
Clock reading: h=7 m=37
